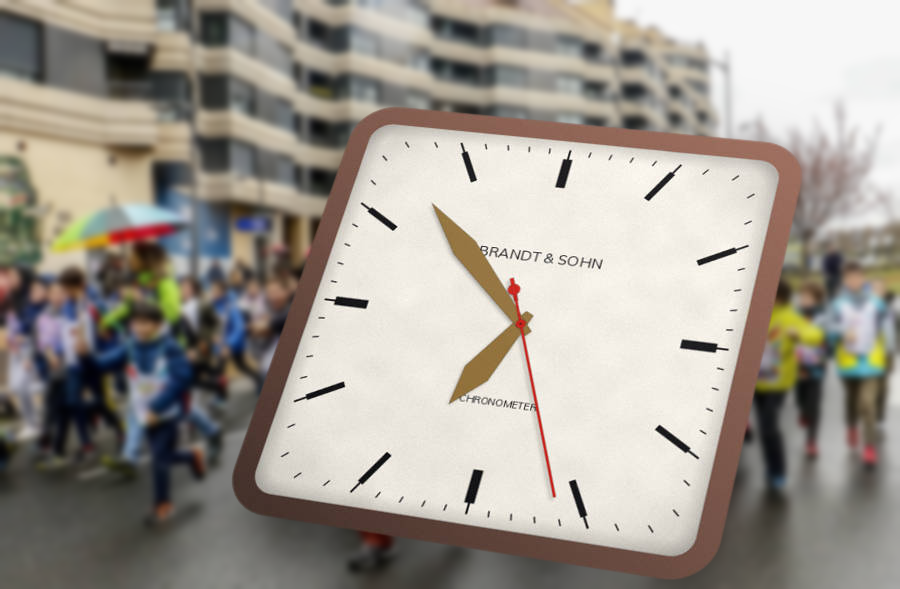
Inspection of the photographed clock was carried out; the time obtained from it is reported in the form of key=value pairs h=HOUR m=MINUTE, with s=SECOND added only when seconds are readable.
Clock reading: h=6 m=52 s=26
